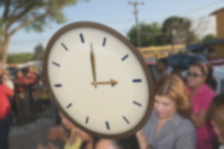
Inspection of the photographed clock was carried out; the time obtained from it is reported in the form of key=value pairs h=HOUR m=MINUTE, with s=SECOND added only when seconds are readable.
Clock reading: h=3 m=2
